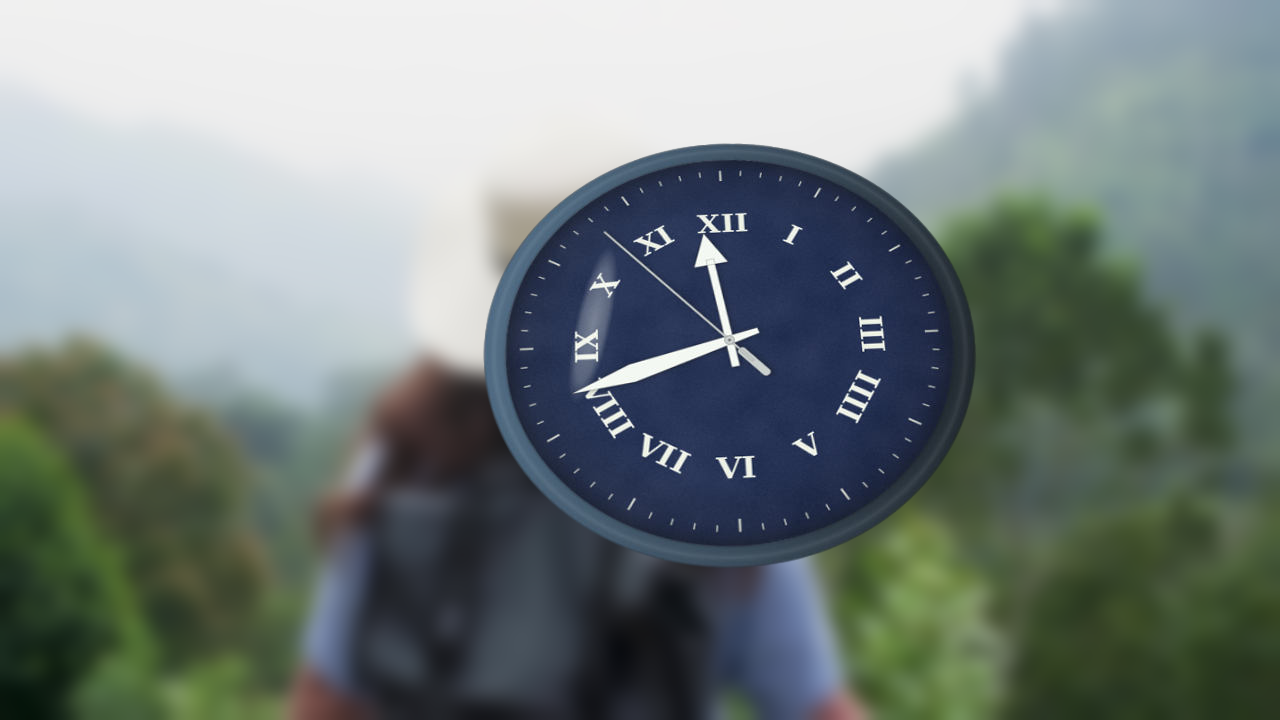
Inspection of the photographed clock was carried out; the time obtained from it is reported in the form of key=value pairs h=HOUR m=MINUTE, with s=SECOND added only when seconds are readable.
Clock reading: h=11 m=41 s=53
